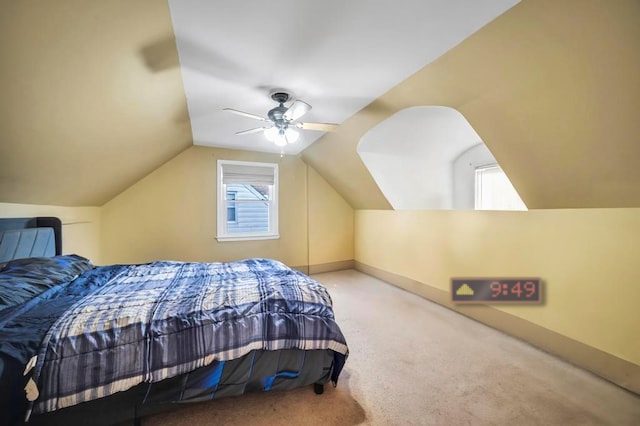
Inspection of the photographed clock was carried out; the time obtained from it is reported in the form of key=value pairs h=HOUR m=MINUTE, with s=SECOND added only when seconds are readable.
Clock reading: h=9 m=49
